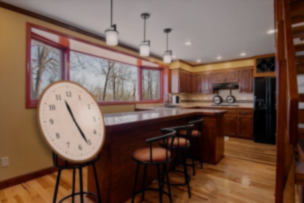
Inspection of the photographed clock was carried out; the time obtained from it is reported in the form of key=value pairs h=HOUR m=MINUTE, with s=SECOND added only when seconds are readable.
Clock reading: h=11 m=26
